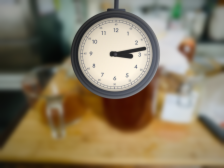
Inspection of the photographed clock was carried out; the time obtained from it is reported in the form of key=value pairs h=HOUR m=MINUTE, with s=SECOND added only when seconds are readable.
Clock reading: h=3 m=13
